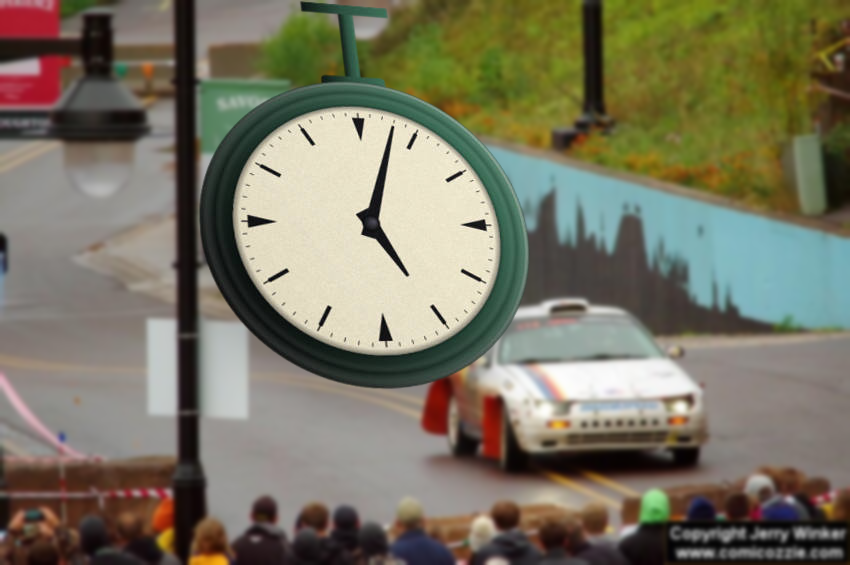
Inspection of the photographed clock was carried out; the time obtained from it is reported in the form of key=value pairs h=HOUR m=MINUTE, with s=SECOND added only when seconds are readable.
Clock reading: h=5 m=3
